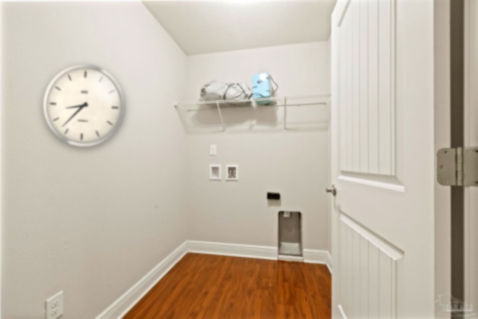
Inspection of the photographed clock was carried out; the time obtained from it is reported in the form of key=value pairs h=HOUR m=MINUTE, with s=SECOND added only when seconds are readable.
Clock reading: h=8 m=37
